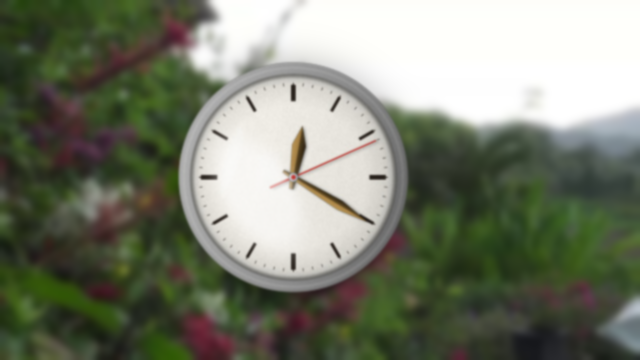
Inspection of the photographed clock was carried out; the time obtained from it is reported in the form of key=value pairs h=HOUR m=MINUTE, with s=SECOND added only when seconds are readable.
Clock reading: h=12 m=20 s=11
